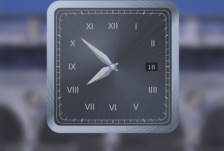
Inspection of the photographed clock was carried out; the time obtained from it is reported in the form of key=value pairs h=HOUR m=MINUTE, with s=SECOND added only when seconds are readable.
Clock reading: h=7 m=52
